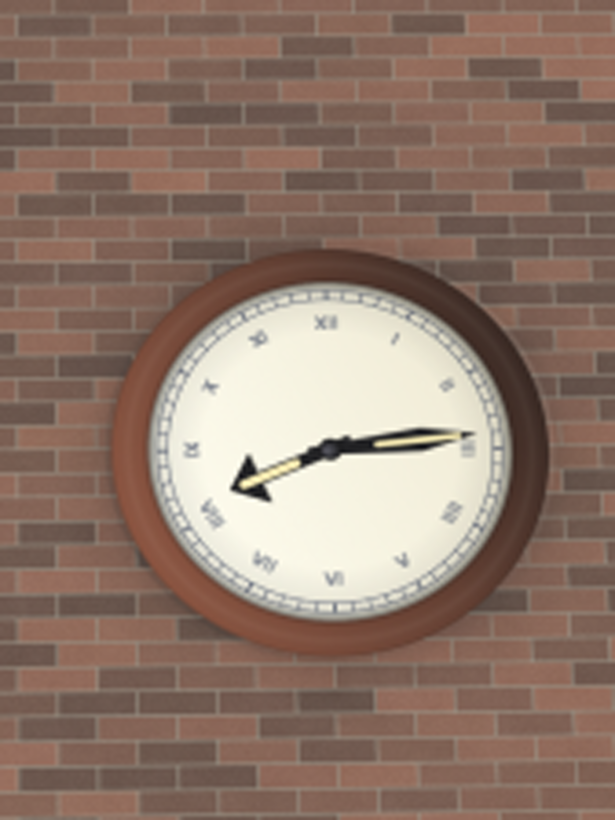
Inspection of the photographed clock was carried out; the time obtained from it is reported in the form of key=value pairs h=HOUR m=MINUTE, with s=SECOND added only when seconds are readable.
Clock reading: h=8 m=14
